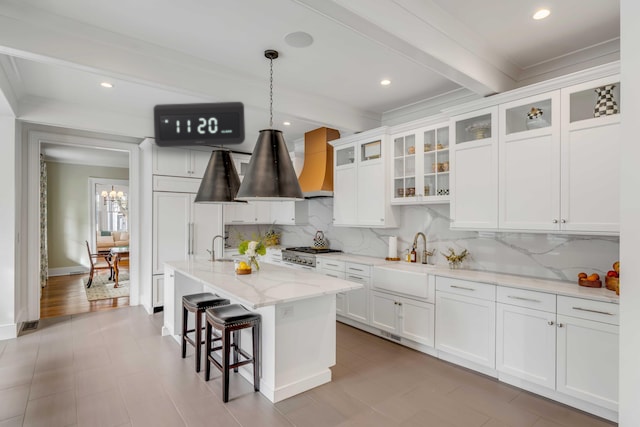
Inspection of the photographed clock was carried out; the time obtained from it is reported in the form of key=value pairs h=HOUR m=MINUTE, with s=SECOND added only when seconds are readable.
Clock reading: h=11 m=20
